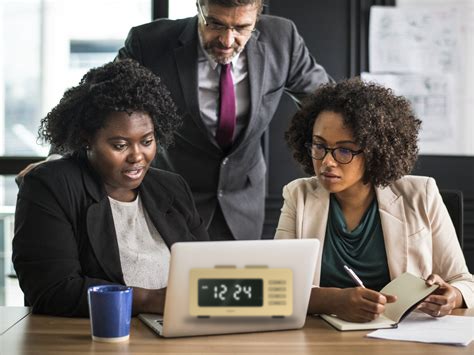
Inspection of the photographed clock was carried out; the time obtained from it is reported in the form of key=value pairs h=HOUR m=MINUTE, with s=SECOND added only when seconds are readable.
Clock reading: h=12 m=24
